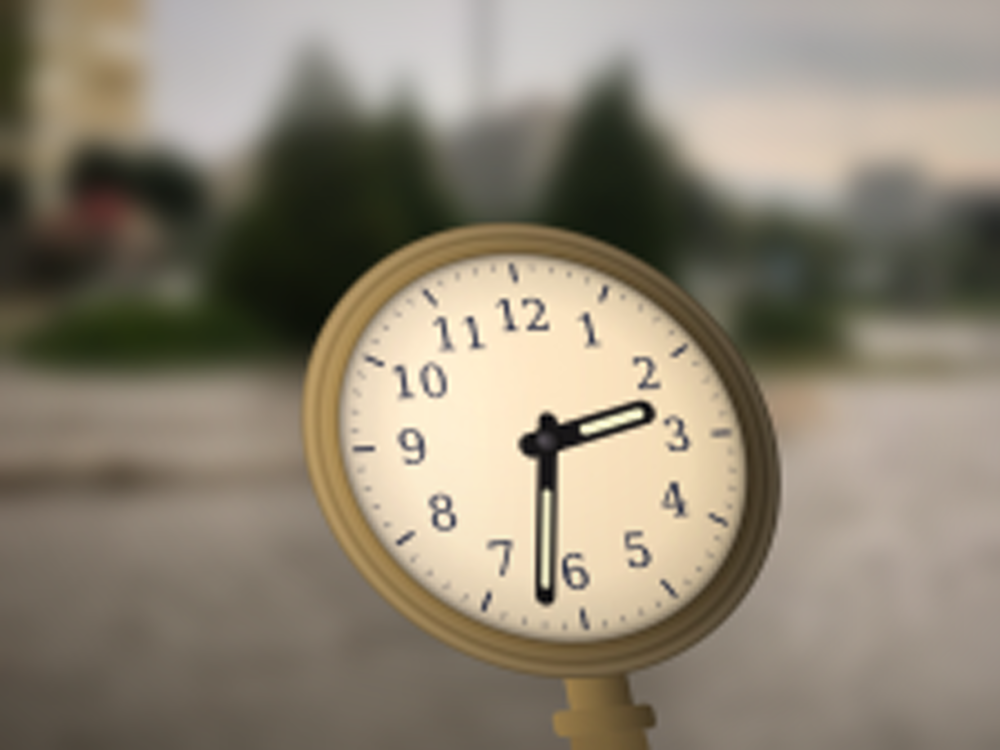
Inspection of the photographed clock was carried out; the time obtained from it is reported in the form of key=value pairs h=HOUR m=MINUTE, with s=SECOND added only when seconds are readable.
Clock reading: h=2 m=32
